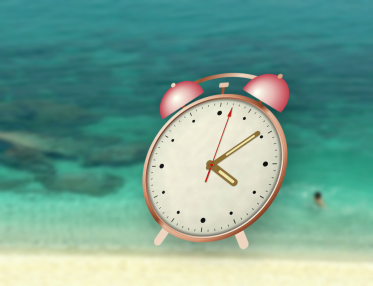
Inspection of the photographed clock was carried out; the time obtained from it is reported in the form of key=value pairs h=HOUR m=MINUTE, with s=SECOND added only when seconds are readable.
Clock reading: h=4 m=9 s=2
